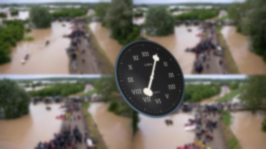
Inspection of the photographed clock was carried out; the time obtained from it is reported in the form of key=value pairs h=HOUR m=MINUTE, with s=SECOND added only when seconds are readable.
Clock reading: h=7 m=5
